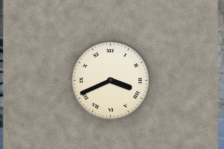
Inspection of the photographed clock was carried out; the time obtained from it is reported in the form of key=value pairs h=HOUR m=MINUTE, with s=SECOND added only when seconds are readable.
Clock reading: h=3 m=41
